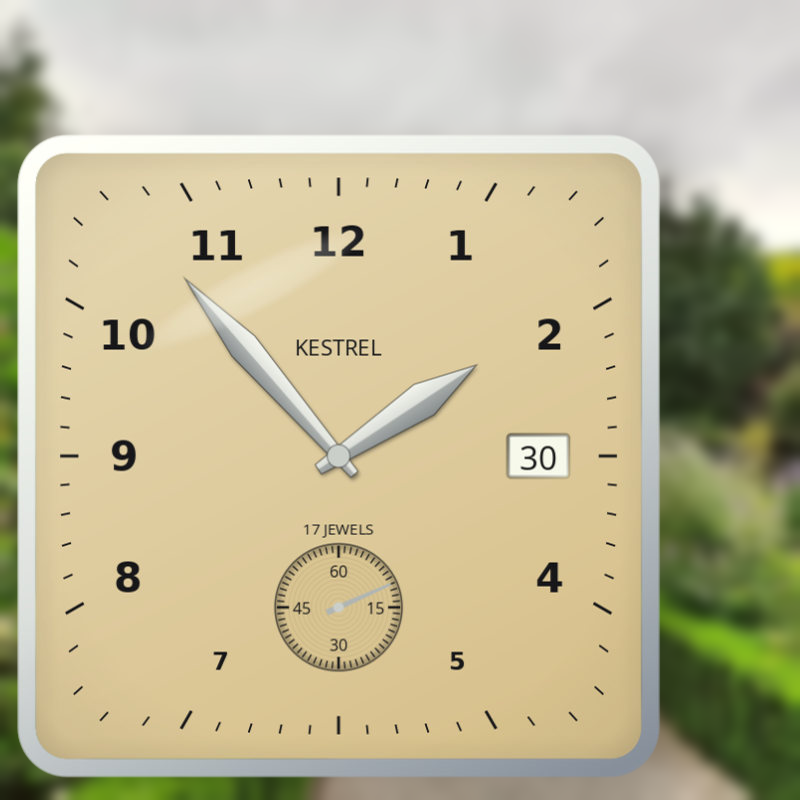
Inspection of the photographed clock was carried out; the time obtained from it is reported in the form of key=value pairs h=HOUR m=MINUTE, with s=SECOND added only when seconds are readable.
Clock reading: h=1 m=53 s=11
